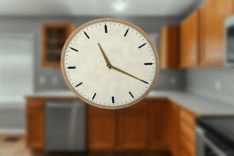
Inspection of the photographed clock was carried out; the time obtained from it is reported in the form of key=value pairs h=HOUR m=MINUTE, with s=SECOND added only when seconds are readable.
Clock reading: h=11 m=20
